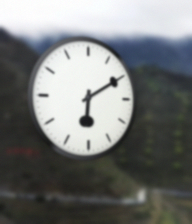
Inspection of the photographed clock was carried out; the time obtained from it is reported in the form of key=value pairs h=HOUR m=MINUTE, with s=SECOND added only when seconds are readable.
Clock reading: h=6 m=10
